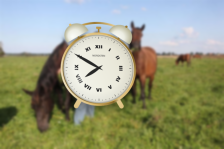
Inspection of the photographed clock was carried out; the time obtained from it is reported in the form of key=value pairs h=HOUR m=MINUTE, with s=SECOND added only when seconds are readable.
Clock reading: h=7 m=50
